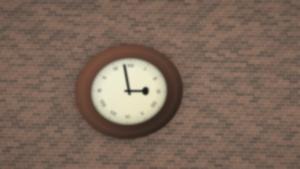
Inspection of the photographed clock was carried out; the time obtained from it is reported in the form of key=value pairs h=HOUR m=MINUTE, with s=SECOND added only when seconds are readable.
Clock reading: h=2 m=58
